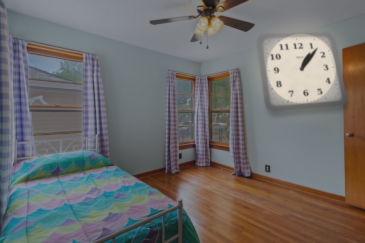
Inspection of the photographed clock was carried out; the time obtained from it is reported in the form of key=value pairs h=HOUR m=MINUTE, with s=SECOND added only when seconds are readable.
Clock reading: h=1 m=7
